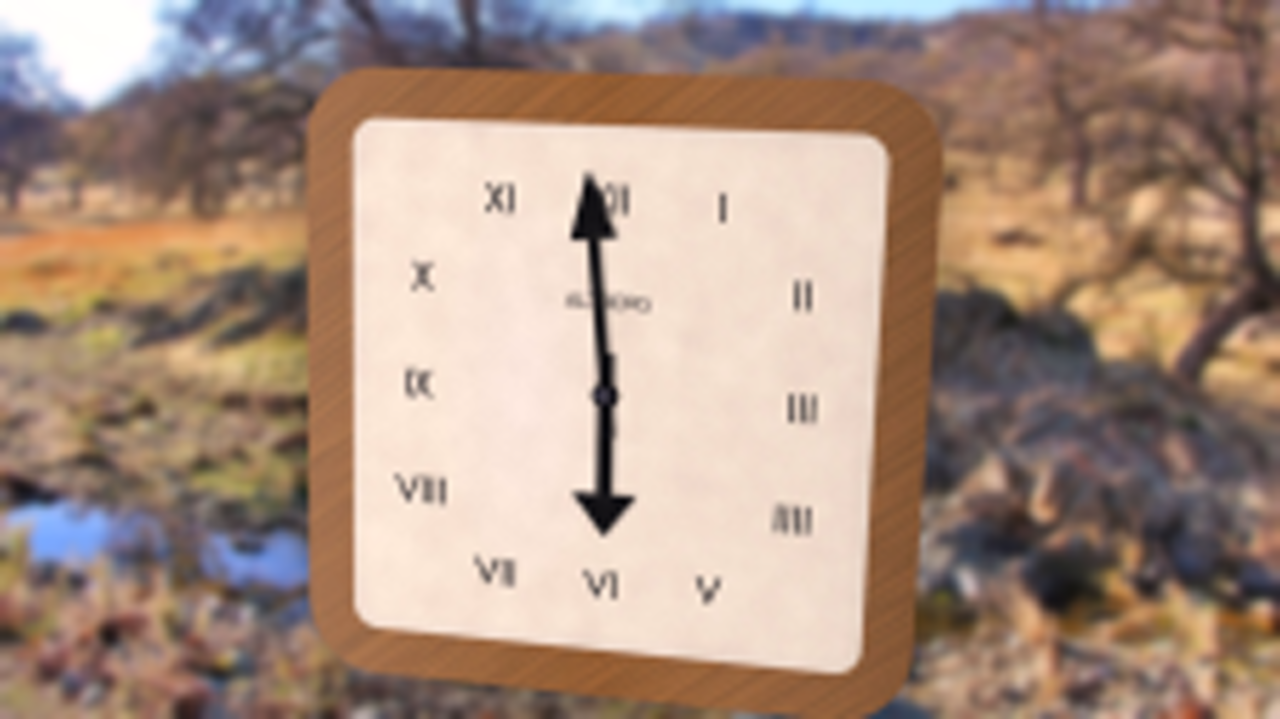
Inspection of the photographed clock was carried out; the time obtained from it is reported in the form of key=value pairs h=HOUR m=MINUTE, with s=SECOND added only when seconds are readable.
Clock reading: h=5 m=59
